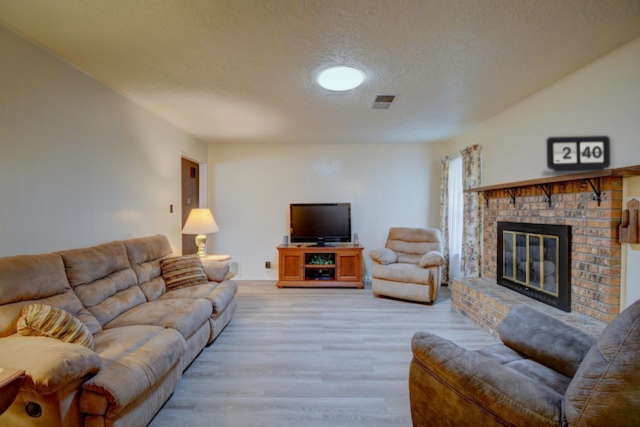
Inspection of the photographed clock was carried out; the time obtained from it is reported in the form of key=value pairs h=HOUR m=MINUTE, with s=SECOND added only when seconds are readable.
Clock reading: h=2 m=40
